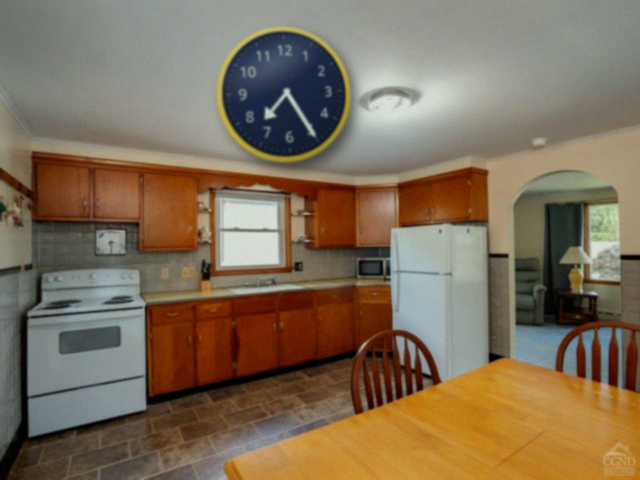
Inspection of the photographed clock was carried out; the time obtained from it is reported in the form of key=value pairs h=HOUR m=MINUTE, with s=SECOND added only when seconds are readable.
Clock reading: h=7 m=25
